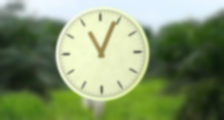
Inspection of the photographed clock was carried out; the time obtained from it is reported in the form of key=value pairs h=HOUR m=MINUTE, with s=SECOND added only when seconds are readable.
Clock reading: h=11 m=4
